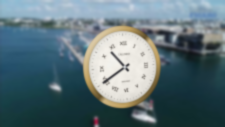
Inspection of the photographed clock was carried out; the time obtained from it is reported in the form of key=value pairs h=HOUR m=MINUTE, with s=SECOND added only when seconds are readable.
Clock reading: h=10 m=40
